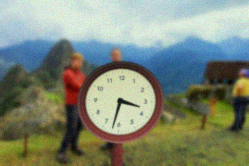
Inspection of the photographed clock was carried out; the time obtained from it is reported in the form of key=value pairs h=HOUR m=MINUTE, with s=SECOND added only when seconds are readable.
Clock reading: h=3 m=32
